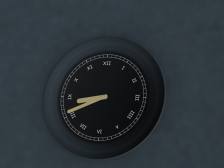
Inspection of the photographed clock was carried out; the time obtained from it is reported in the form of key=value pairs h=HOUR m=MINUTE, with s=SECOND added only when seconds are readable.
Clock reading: h=8 m=41
